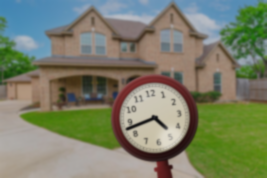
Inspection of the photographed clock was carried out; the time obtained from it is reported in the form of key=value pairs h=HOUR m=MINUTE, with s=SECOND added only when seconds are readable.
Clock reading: h=4 m=43
